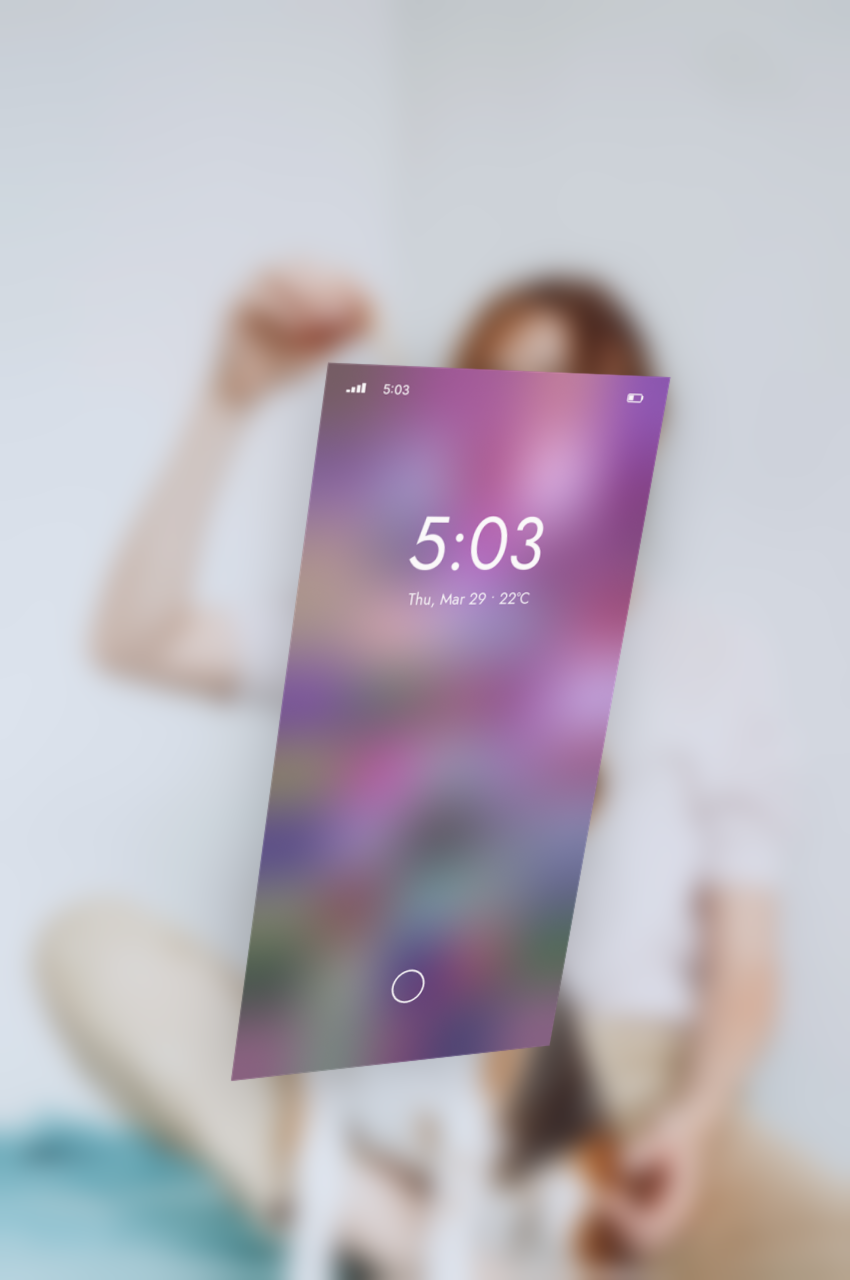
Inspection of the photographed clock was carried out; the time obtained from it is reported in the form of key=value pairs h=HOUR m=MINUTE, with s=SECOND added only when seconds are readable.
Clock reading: h=5 m=3
